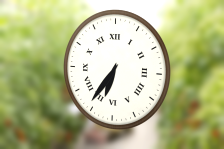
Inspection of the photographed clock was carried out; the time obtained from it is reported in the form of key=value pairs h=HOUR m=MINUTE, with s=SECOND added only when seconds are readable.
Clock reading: h=6 m=36
